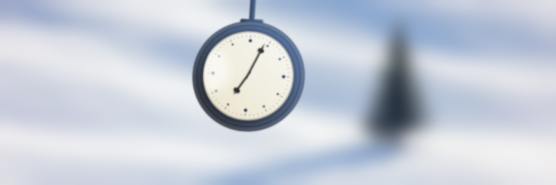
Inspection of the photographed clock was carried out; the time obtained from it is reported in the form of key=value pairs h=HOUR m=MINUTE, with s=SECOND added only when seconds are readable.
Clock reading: h=7 m=4
